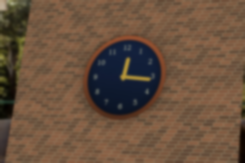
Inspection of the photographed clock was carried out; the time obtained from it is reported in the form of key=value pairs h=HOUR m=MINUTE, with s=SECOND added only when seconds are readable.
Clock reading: h=12 m=16
